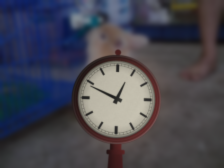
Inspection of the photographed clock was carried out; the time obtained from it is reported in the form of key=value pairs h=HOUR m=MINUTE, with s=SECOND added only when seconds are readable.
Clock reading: h=12 m=49
